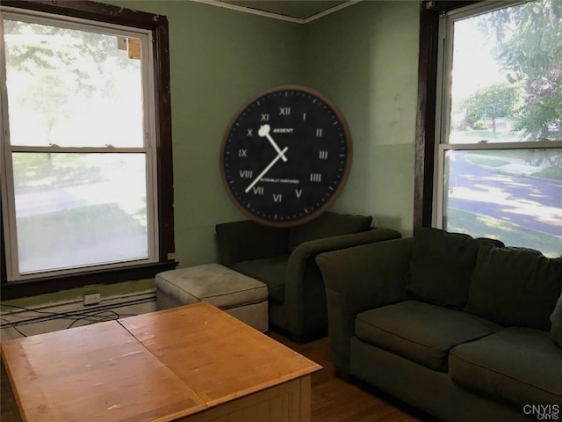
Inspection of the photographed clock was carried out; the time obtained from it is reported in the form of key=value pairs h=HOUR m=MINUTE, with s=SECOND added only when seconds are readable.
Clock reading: h=10 m=37
